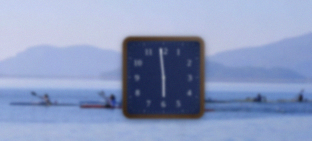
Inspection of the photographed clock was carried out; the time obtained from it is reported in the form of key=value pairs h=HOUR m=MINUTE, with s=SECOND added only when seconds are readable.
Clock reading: h=5 m=59
